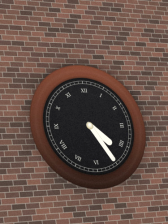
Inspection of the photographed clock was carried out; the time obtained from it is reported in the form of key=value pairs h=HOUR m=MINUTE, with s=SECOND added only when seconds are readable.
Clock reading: h=4 m=25
